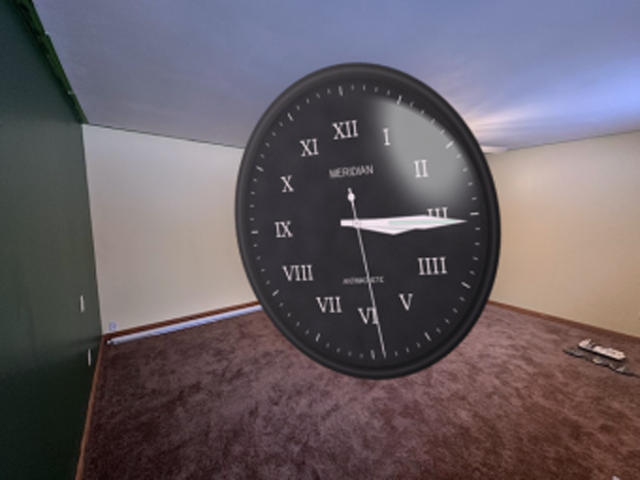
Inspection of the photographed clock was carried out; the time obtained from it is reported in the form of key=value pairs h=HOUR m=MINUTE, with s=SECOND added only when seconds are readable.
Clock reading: h=3 m=15 s=29
